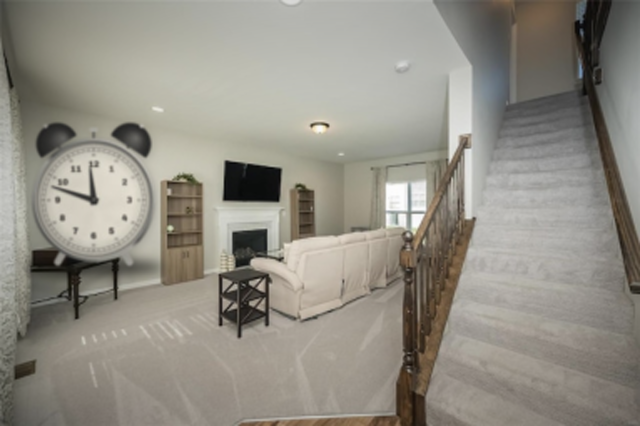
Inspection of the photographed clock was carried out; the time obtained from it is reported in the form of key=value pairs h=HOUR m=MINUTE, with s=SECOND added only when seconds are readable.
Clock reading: h=11 m=48
